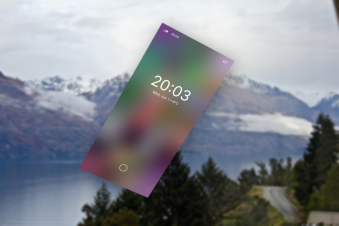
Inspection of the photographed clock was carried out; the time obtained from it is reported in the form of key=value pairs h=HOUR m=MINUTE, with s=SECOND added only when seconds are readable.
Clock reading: h=20 m=3
